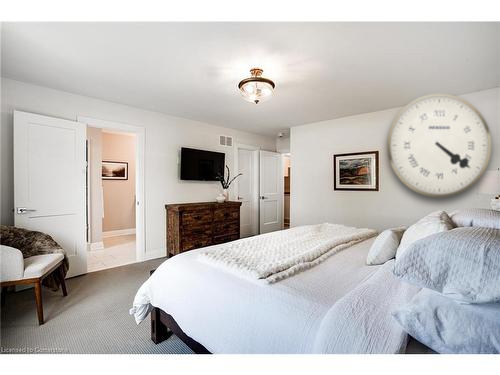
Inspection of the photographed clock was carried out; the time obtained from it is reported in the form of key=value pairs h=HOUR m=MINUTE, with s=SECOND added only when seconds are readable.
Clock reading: h=4 m=21
